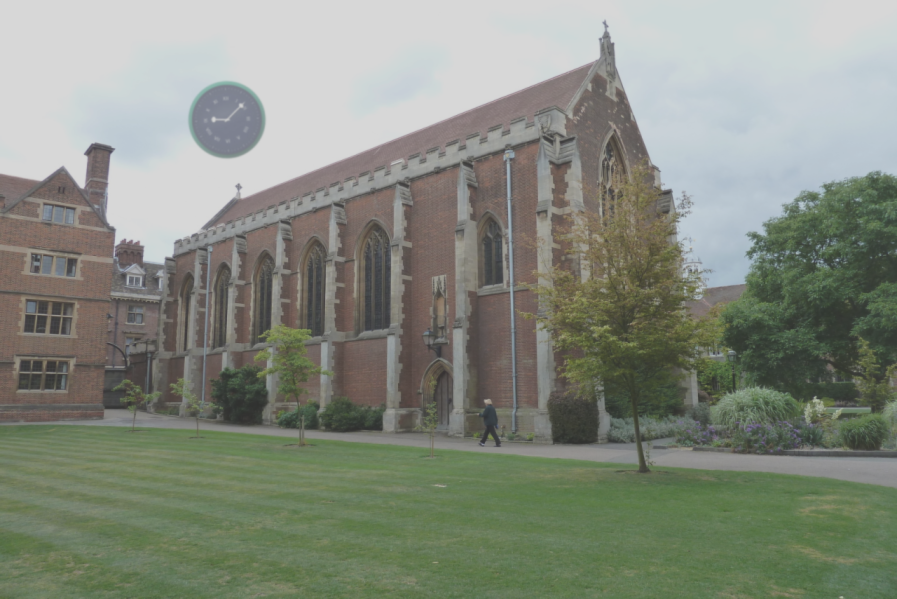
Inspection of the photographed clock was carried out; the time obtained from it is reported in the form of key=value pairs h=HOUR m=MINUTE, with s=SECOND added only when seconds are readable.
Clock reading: h=9 m=8
